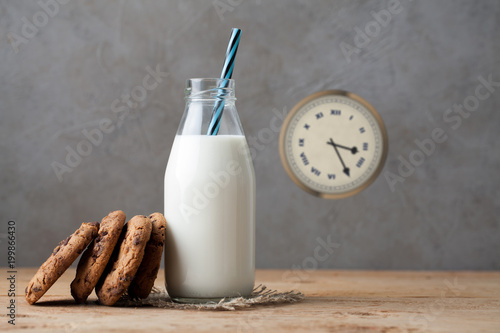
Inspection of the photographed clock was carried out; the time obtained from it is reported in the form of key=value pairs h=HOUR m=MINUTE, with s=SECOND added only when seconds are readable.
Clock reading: h=3 m=25
